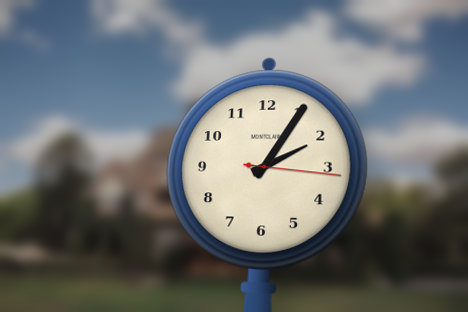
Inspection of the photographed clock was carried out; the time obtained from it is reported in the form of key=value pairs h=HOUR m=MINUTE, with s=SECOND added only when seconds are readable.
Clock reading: h=2 m=5 s=16
